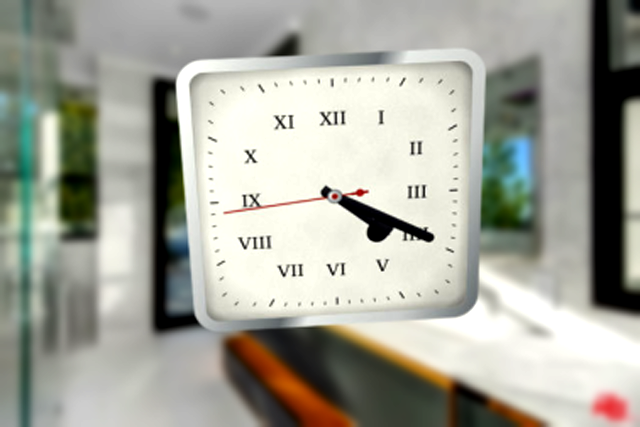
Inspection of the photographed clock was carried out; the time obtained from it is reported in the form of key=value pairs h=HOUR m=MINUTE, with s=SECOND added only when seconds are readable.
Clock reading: h=4 m=19 s=44
